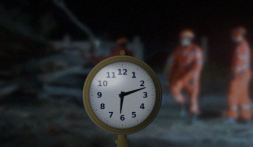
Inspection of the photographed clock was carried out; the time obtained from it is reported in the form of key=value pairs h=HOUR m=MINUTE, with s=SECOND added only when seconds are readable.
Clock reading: h=6 m=12
